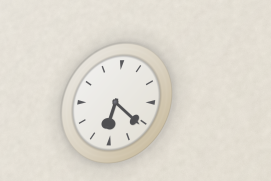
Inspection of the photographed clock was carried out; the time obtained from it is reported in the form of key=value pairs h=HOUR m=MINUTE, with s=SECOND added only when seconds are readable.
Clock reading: h=6 m=21
